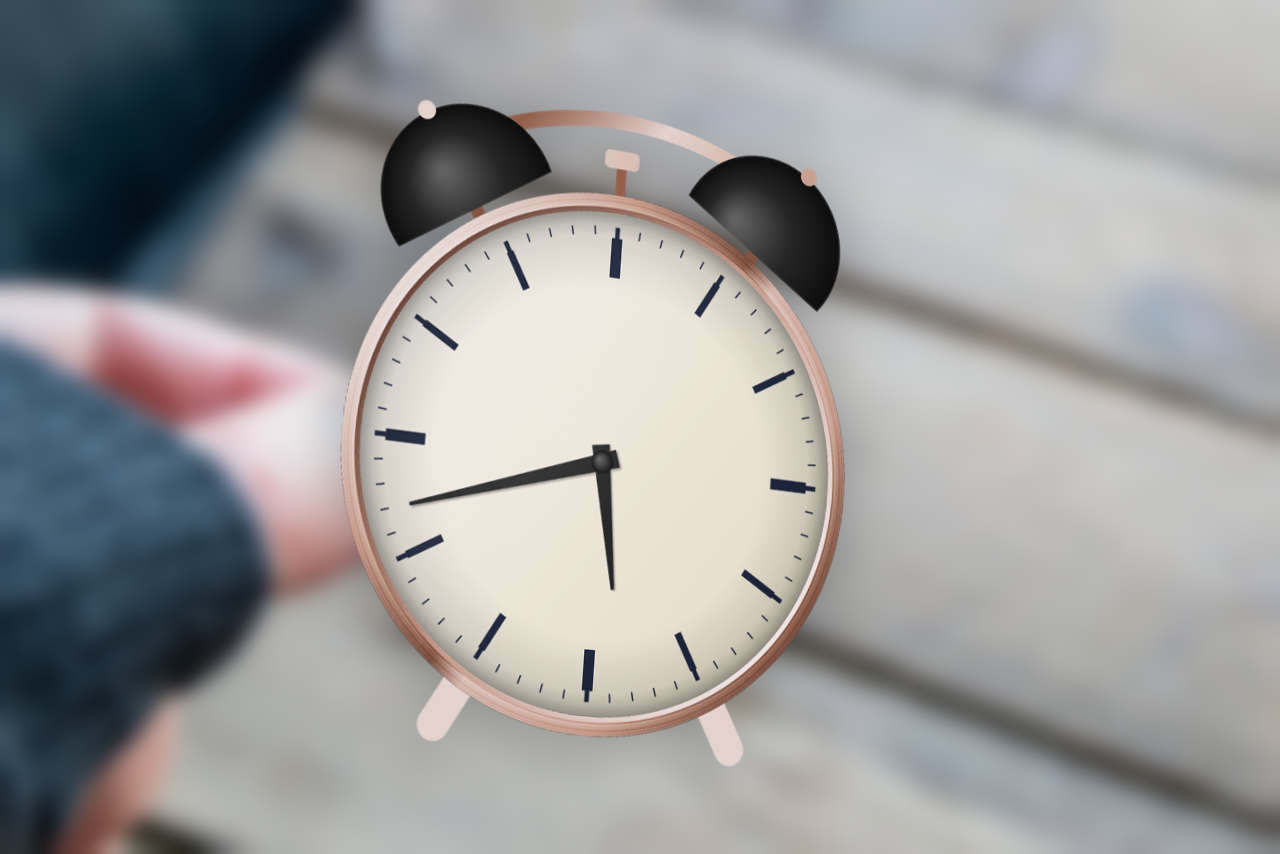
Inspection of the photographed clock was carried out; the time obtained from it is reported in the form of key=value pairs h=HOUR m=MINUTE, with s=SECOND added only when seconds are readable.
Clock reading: h=5 m=42
